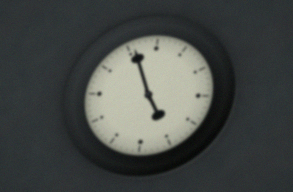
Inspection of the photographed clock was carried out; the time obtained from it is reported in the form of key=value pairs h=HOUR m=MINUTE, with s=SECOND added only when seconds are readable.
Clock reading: h=4 m=56
